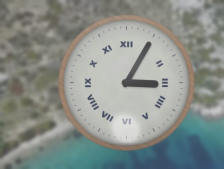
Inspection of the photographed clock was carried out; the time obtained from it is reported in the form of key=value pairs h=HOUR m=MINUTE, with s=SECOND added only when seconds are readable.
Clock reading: h=3 m=5
